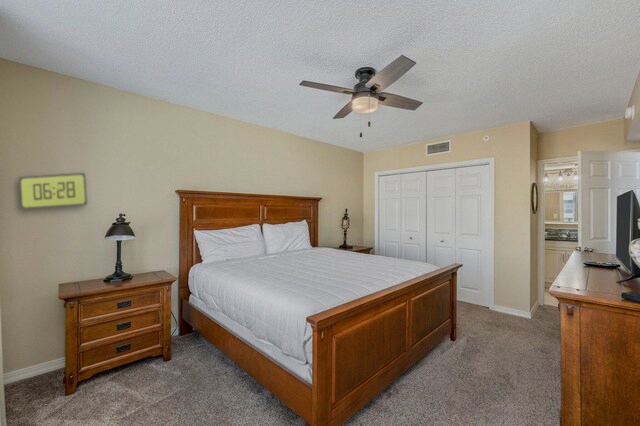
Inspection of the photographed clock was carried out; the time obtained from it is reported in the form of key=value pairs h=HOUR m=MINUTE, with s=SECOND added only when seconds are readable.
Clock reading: h=6 m=28
